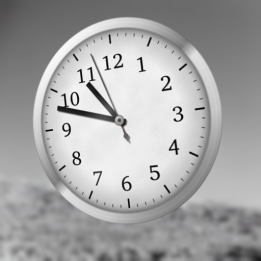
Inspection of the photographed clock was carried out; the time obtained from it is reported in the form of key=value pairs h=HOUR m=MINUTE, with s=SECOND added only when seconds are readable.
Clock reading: h=10 m=47 s=57
